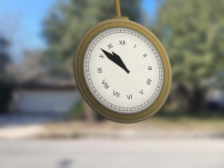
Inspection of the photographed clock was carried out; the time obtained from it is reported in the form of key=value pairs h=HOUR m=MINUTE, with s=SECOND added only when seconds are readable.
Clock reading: h=10 m=52
